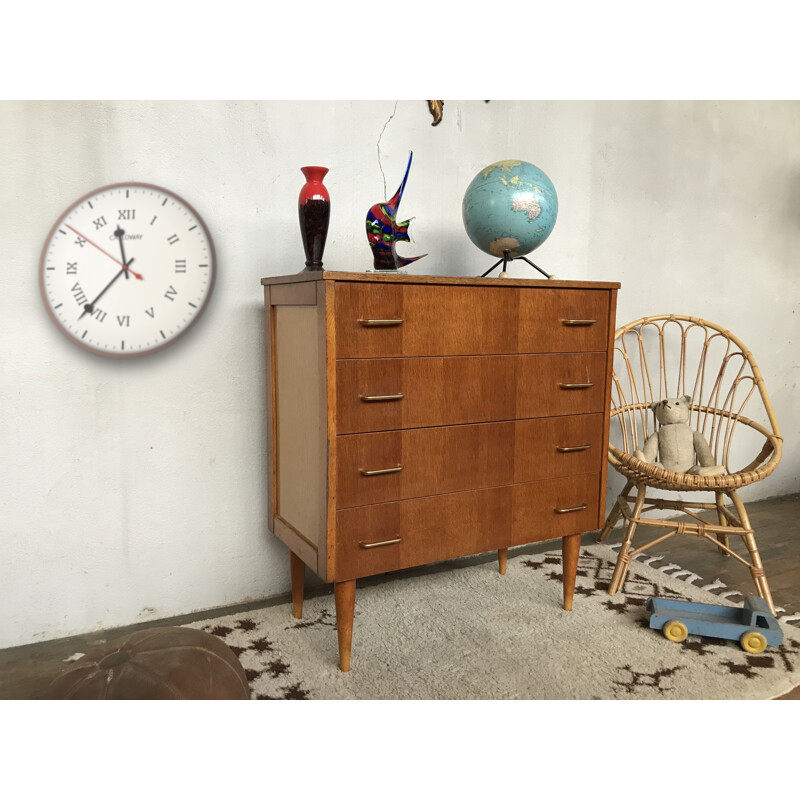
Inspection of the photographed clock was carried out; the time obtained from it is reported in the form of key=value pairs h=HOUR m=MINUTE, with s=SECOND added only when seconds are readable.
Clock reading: h=11 m=36 s=51
